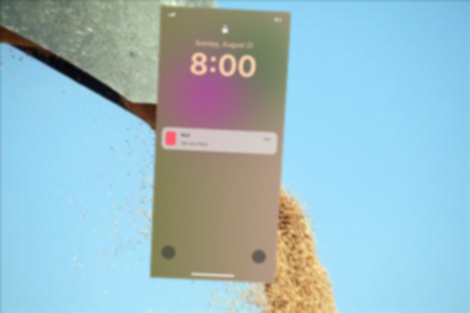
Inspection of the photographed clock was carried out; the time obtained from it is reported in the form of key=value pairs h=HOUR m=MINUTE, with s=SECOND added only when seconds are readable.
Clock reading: h=8 m=0
